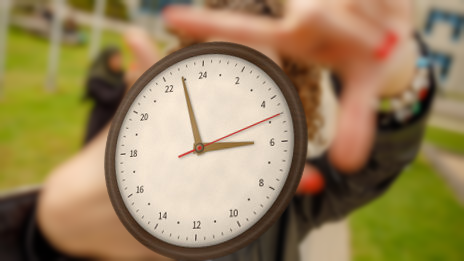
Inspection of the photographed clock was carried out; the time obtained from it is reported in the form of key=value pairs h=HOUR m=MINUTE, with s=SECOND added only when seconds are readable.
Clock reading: h=5 m=57 s=12
